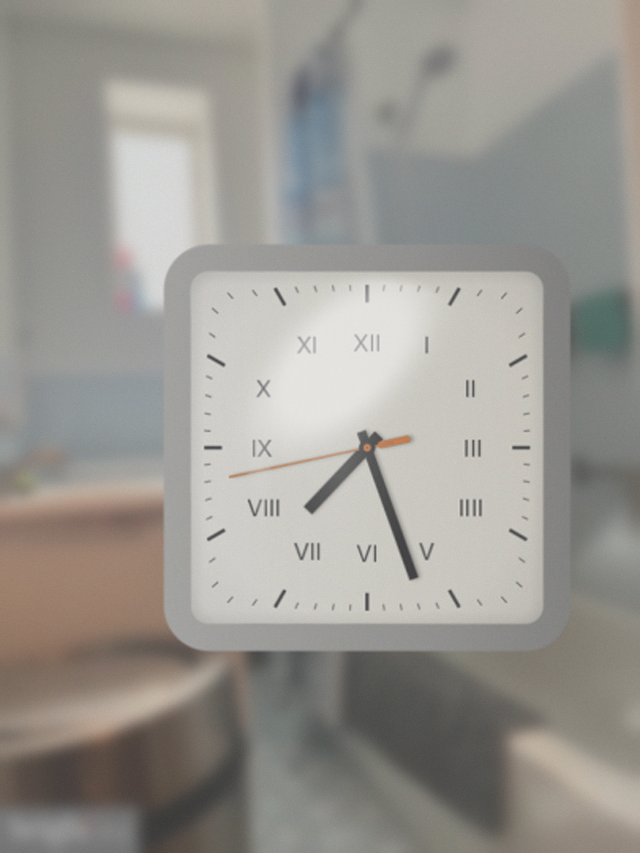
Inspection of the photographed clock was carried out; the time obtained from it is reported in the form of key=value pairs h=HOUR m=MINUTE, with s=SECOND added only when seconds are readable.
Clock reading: h=7 m=26 s=43
